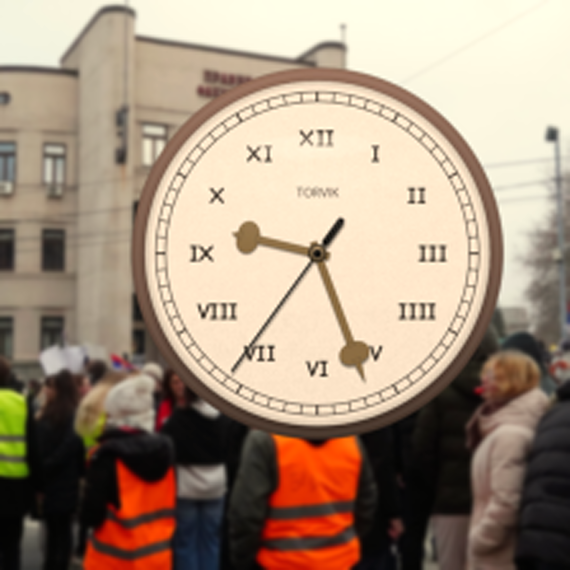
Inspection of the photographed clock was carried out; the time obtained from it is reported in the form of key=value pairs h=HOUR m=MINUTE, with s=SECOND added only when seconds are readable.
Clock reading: h=9 m=26 s=36
